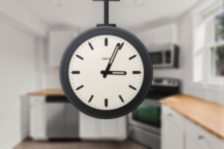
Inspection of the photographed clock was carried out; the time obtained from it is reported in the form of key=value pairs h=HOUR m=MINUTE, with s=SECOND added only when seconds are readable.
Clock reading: h=3 m=4
